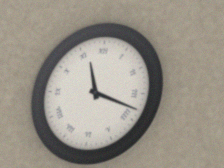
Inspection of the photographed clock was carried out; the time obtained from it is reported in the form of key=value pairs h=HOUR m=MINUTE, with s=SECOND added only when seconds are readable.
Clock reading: h=11 m=18
